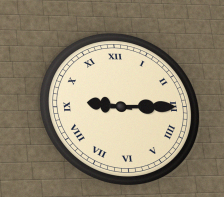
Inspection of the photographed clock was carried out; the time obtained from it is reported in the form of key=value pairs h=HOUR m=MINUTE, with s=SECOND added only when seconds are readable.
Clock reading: h=9 m=15
